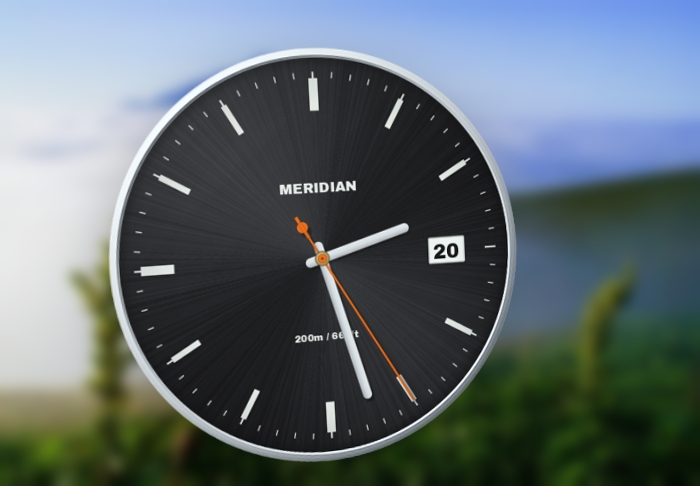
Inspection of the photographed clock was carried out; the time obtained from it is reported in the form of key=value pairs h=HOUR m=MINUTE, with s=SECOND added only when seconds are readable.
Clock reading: h=2 m=27 s=25
